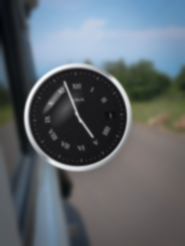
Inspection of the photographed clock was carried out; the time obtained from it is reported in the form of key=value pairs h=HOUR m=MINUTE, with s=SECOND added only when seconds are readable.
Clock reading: h=4 m=57
